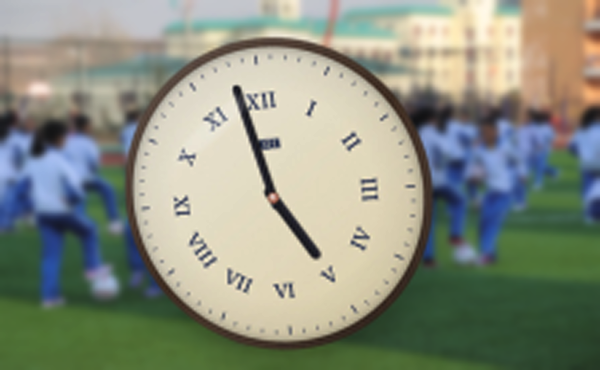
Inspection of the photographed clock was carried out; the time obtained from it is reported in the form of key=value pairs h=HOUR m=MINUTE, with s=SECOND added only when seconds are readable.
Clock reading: h=4 m=58
